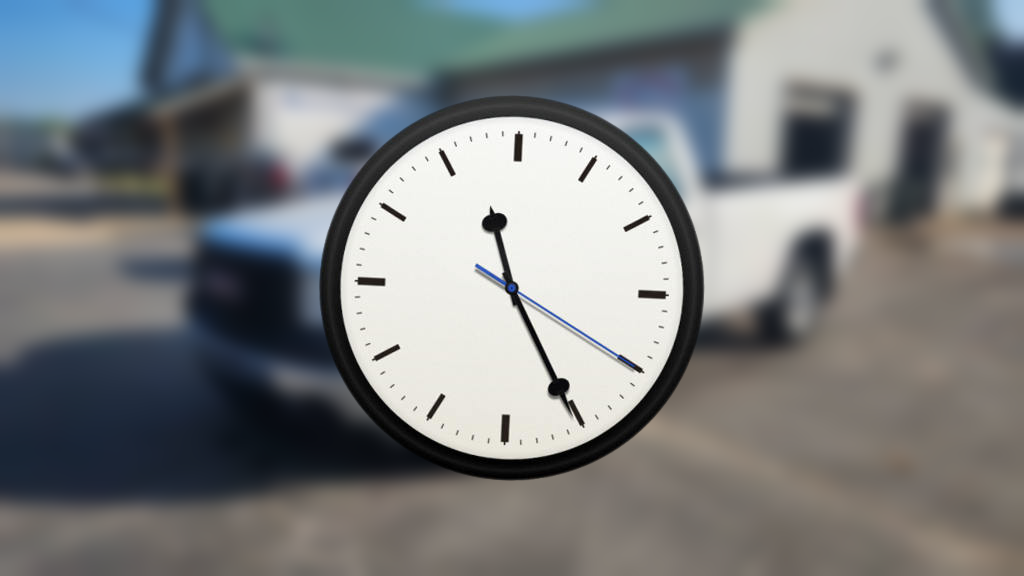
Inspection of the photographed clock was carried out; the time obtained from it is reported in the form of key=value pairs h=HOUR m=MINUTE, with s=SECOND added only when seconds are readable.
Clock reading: h=11 m=25 s=20
